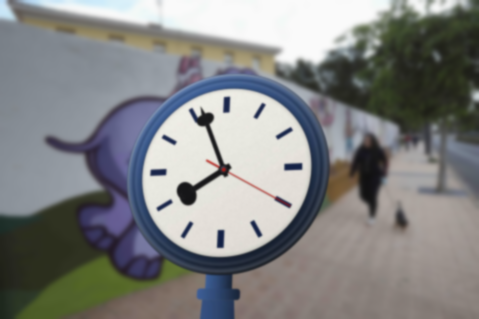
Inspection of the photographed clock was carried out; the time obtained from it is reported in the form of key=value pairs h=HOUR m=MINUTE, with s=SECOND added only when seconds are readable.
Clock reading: h=7 m=56 s=20
